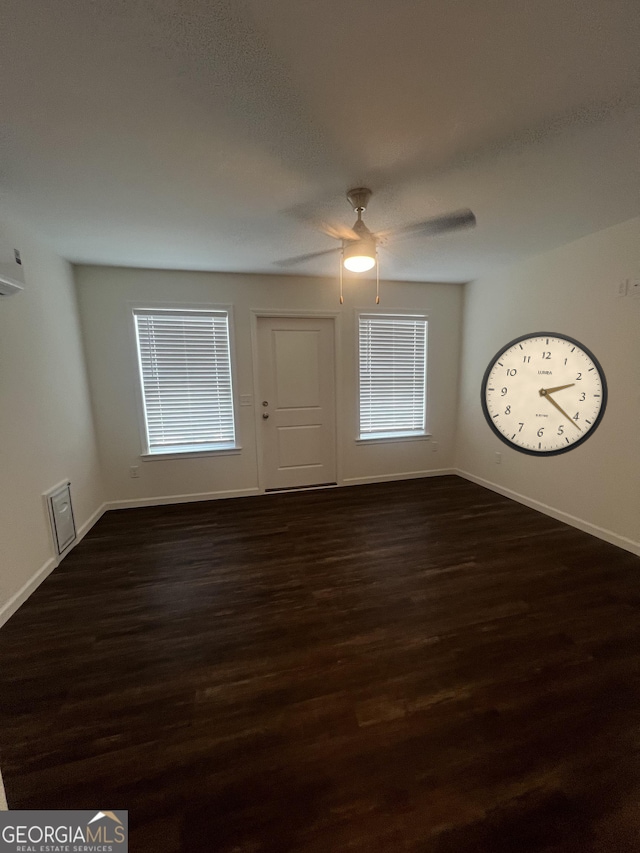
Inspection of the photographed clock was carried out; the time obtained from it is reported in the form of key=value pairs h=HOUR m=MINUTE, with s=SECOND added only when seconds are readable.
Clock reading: h=2 m=22
